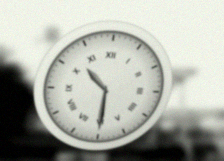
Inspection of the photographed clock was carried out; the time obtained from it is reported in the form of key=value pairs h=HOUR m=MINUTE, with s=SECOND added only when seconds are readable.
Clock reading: h=10 m=30
